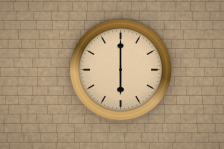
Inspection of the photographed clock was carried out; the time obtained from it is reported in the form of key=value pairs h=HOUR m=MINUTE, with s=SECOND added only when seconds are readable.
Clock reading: h=6 m=0
